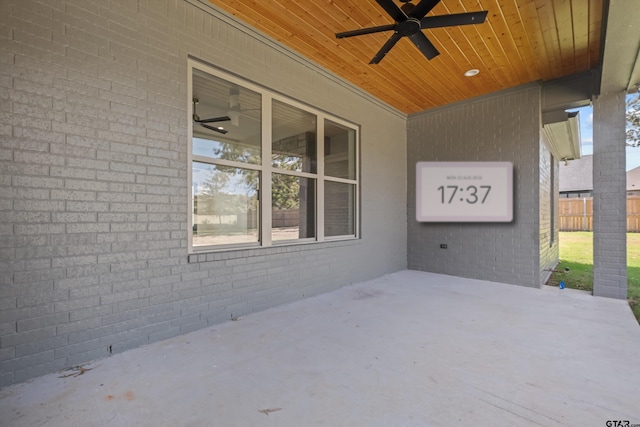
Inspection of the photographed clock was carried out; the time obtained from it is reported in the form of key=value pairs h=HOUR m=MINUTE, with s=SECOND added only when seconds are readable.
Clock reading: h=17 m=37
